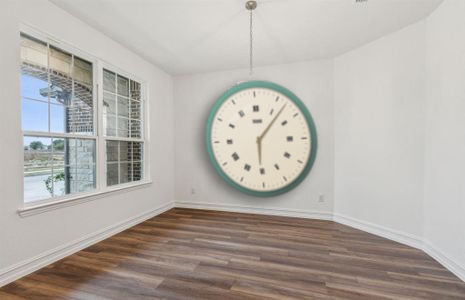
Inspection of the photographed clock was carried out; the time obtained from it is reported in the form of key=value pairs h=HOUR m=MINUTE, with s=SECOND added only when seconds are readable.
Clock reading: h=6 m=7
